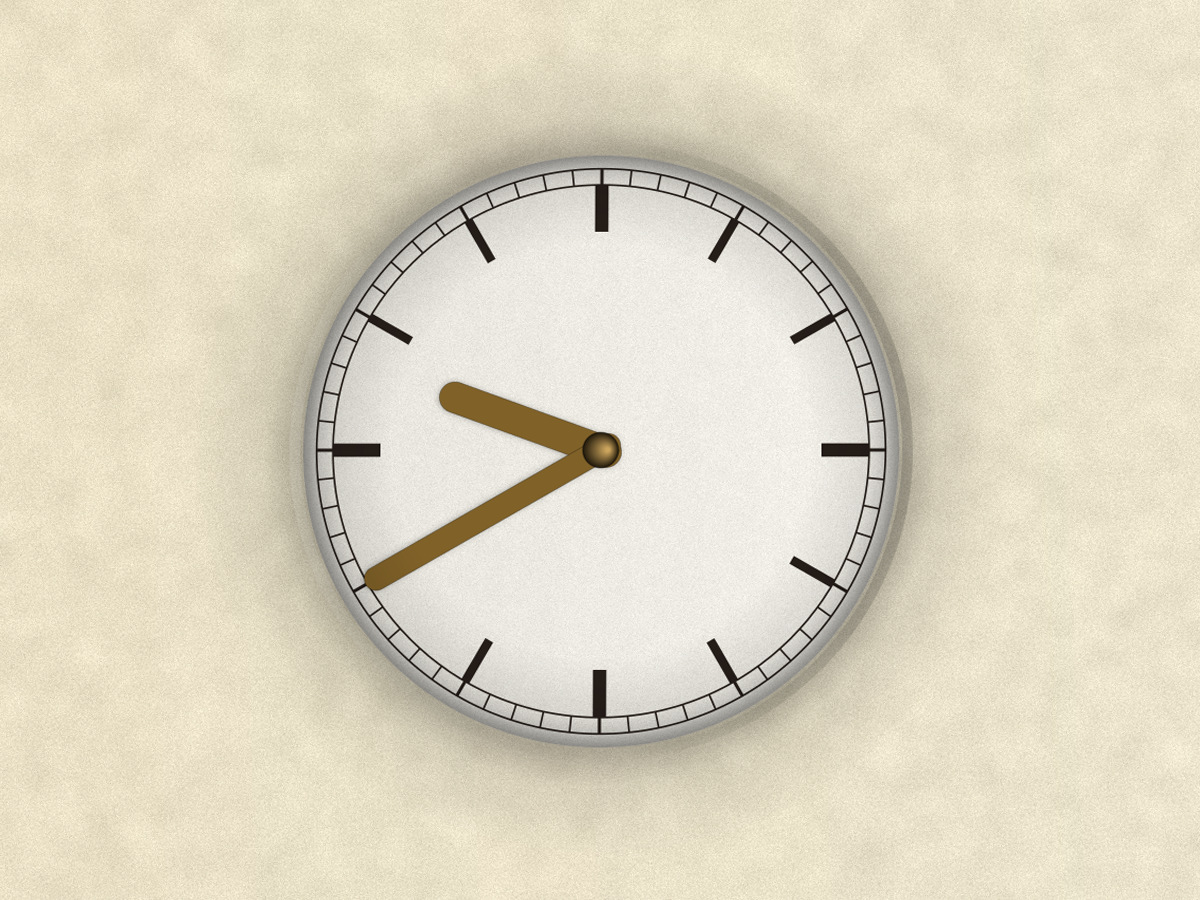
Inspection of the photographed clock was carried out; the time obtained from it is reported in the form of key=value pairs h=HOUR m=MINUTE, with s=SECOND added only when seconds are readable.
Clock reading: h=9 m=40
